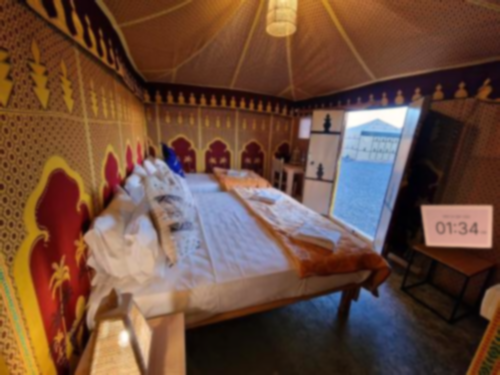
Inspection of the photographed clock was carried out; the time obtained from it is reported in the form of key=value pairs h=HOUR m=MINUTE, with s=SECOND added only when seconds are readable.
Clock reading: h=1 m=34
